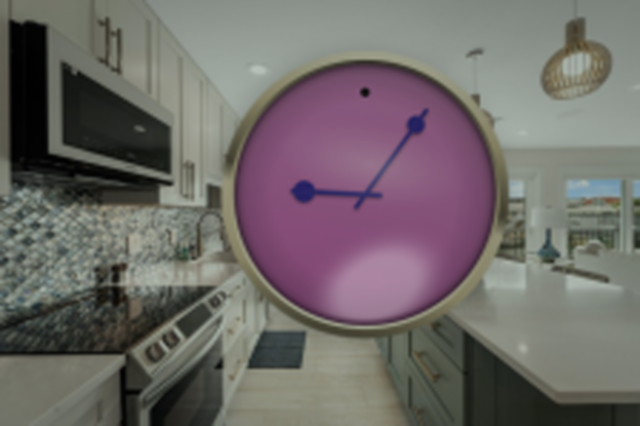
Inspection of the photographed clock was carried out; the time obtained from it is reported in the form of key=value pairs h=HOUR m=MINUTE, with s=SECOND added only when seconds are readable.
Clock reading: h=9 m=6
